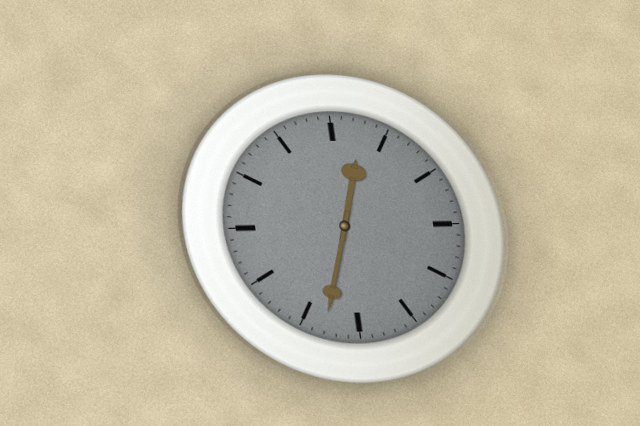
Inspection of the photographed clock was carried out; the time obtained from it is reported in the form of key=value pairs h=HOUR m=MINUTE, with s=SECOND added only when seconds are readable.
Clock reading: h=12 m=33
